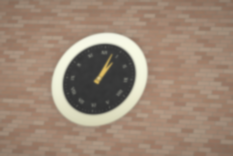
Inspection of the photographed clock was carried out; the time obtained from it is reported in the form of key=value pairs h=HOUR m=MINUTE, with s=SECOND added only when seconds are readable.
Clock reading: h=1 m=3
